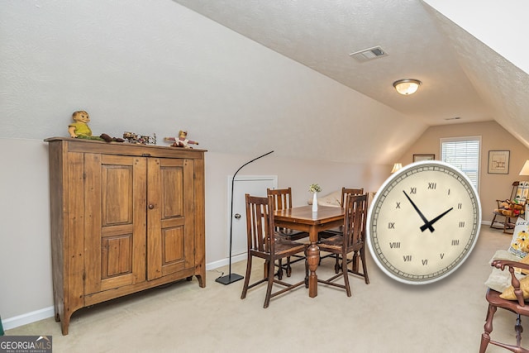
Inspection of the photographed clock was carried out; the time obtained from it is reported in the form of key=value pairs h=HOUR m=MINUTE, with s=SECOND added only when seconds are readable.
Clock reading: h=1 m=53
